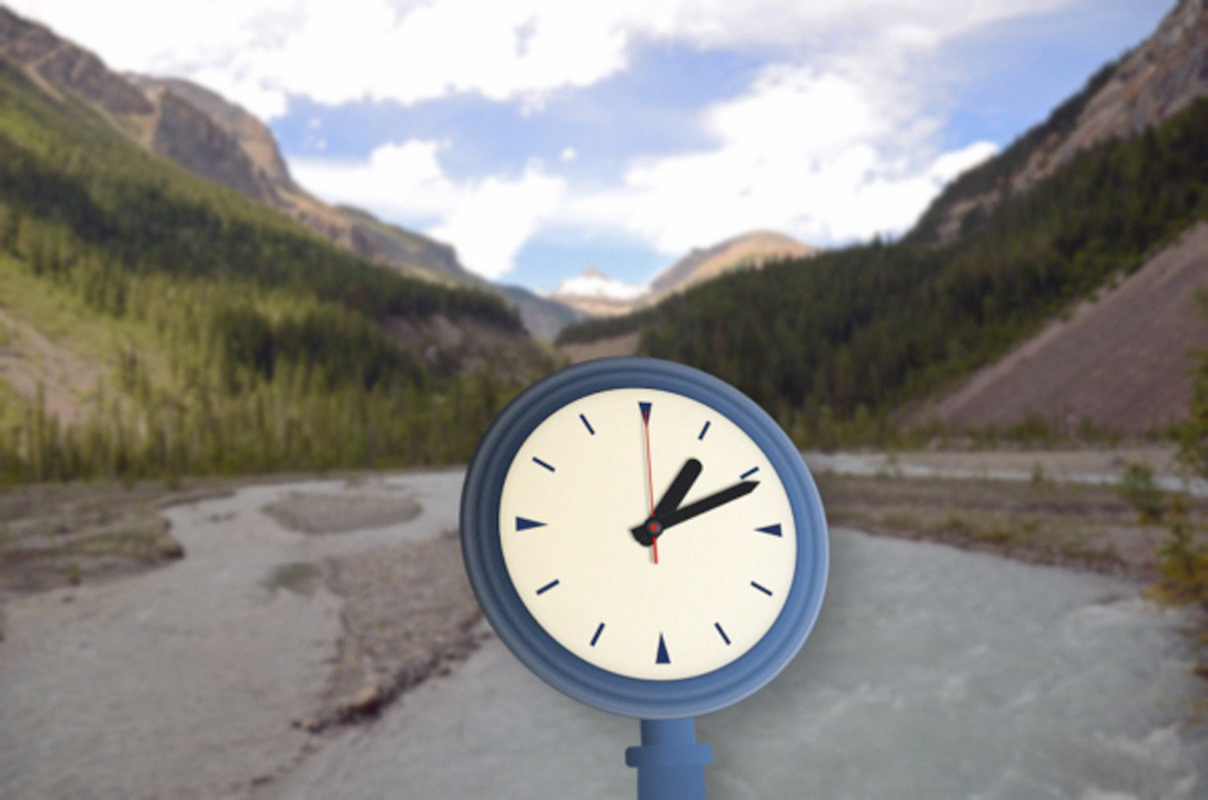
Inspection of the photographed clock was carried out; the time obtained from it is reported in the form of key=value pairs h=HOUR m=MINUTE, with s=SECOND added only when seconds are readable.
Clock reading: h=1 m=11 s=0
